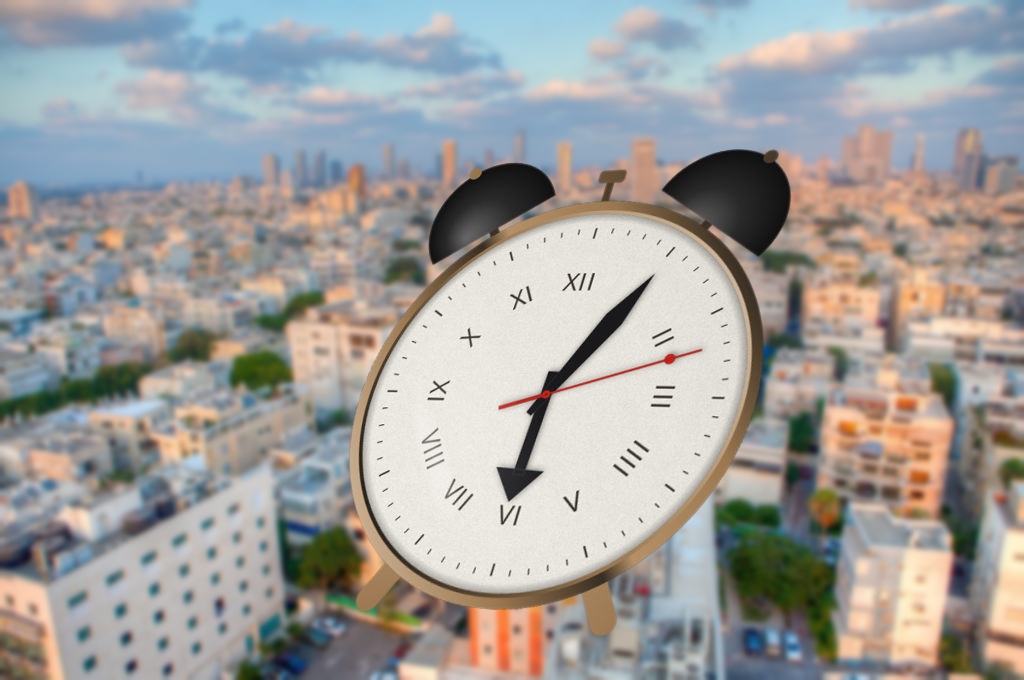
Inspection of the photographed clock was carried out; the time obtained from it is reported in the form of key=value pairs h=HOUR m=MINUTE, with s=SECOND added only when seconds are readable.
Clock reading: h=6 m=5 s=12
